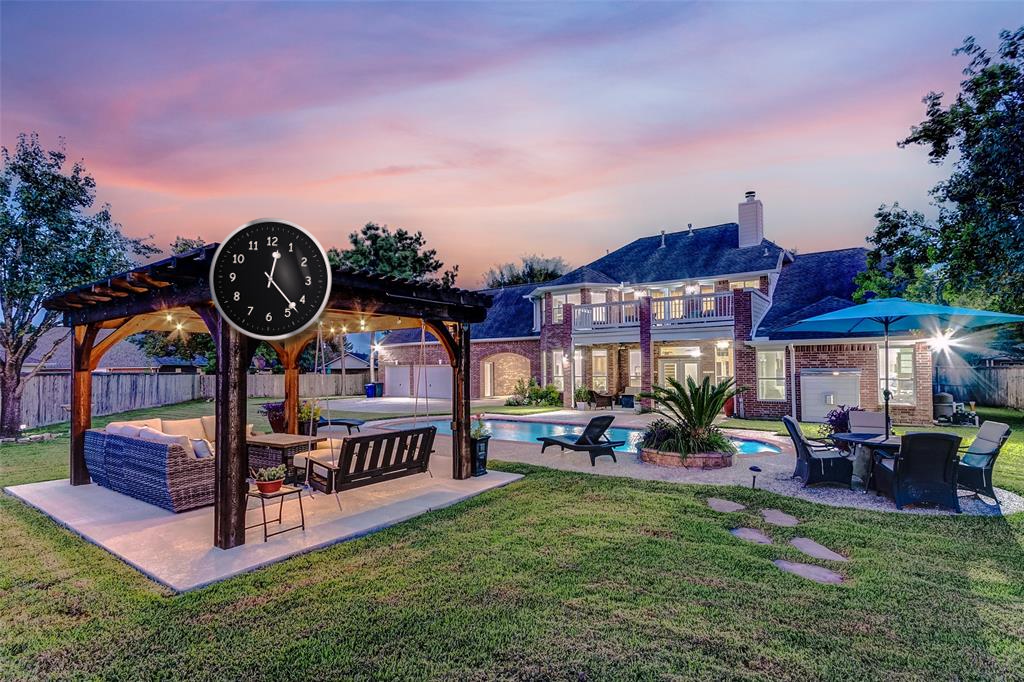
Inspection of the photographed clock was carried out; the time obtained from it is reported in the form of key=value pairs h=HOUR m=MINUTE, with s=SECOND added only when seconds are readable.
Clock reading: h=12 m=23
